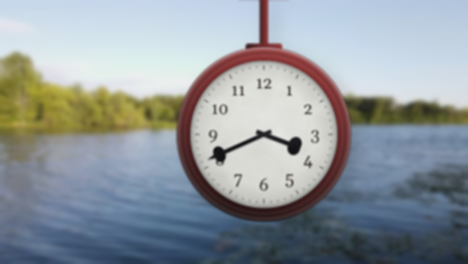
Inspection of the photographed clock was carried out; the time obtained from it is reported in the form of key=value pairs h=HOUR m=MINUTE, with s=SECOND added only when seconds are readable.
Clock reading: h=3 m=41
